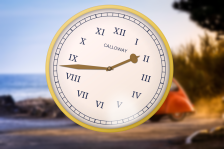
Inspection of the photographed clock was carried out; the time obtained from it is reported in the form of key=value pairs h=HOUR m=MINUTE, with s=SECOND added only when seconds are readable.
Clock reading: h=1 m=43
